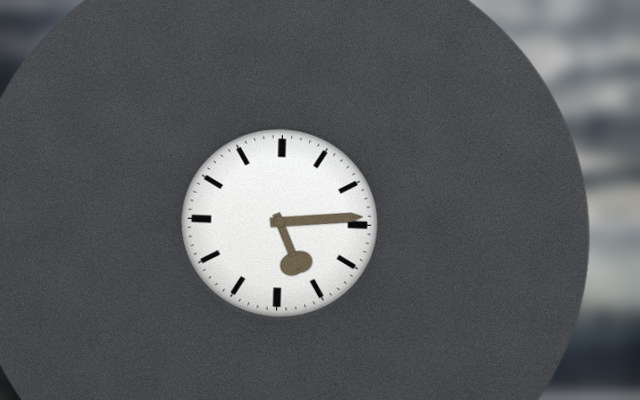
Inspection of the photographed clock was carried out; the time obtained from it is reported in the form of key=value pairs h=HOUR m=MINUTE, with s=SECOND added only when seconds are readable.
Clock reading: h=5 m=14
